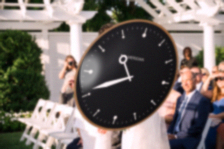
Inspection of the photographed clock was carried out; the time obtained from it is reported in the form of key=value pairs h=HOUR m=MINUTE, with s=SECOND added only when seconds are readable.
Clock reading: h=10 m=41
